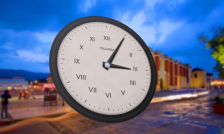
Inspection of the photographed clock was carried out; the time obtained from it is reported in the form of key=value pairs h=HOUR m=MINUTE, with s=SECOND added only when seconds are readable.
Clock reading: h=3 m=5
